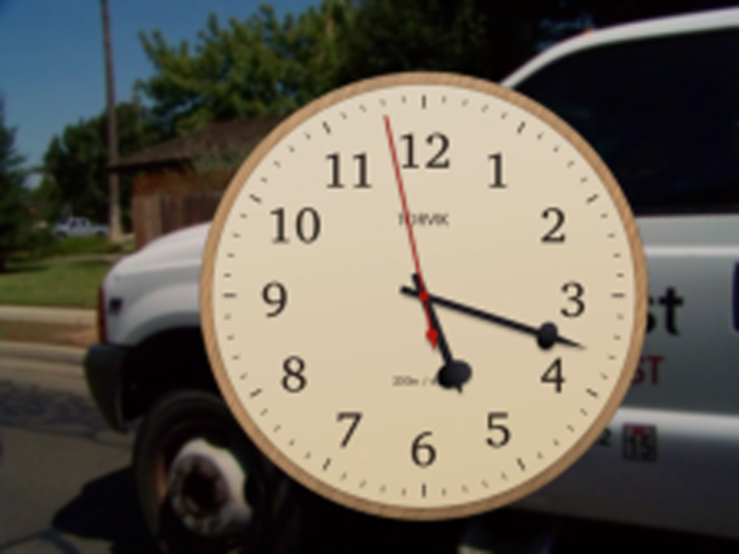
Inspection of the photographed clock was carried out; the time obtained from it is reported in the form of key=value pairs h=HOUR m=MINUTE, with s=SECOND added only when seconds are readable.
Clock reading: h=5 m=17 s=58
